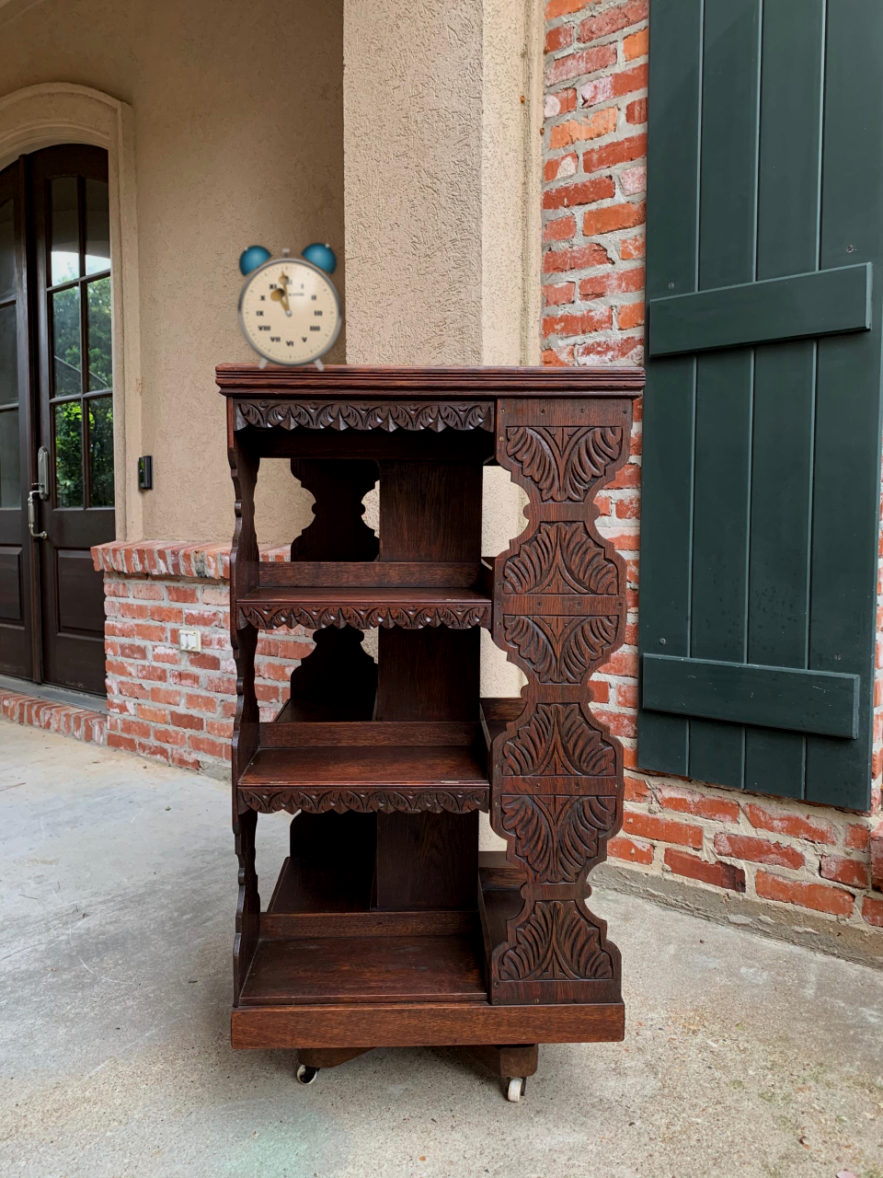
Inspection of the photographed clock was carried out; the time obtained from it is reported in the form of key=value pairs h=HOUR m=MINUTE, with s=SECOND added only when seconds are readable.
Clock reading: h=10 m=59
